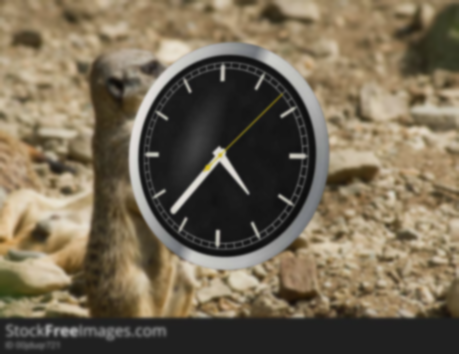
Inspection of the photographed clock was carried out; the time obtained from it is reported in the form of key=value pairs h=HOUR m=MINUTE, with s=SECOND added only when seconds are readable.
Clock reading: h=4 m=37 s=8
